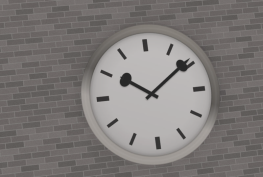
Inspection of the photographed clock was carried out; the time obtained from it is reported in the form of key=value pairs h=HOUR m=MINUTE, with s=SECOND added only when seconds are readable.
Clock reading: h=10 m=9
